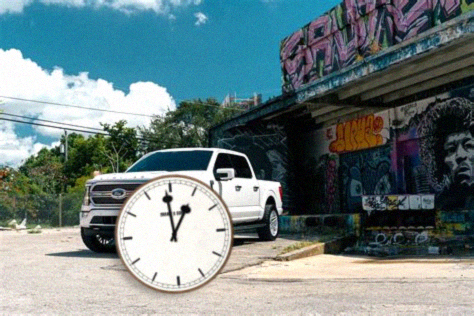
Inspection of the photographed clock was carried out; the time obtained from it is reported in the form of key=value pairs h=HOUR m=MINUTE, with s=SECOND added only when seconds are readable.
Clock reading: h=12 m=59
